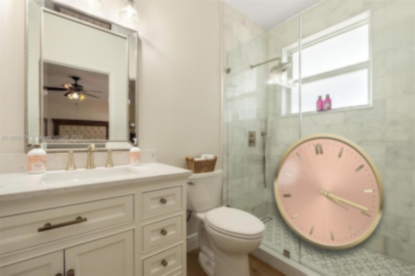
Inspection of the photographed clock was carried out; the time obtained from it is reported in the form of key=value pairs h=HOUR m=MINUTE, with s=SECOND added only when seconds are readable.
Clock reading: h=4 m=19
